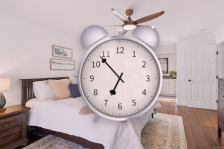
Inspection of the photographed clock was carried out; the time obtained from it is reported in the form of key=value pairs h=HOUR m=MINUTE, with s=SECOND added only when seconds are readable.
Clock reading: h=6 m=53
